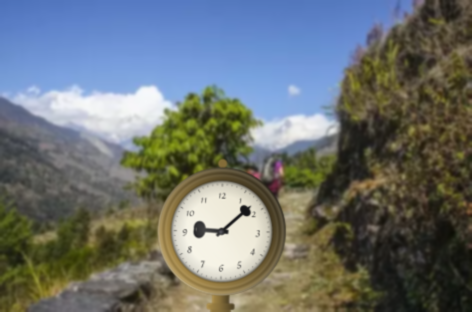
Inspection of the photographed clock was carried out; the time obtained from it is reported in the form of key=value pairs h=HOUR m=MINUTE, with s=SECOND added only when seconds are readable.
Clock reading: h=9 m=8
